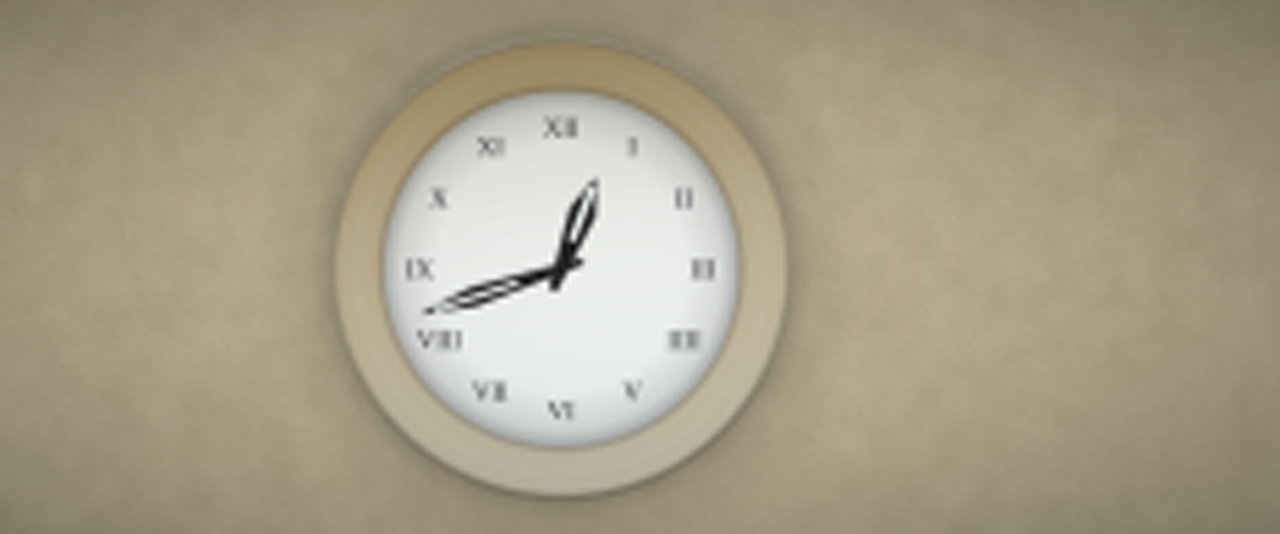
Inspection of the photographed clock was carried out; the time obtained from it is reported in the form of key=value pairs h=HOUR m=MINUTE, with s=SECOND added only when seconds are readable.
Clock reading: h=12 m=42
